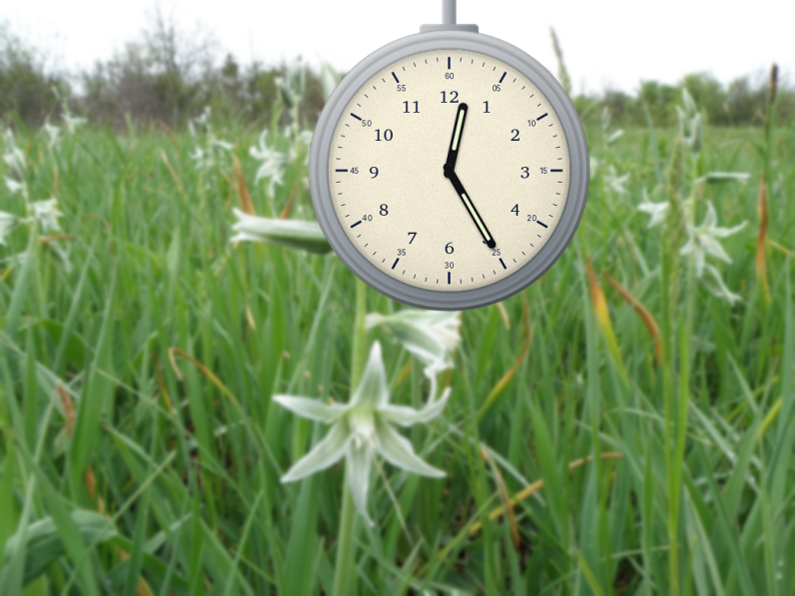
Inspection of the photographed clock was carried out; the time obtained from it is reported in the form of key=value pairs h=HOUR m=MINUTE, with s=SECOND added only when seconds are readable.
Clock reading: h=12 m=25
